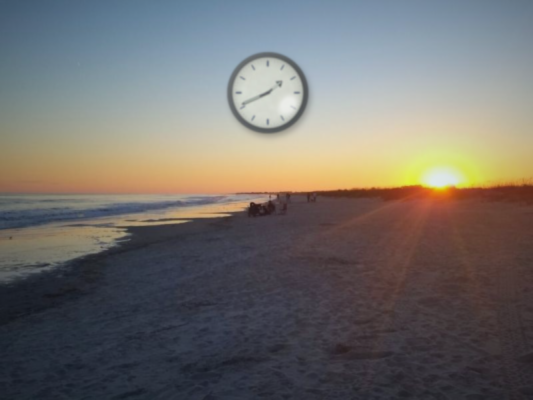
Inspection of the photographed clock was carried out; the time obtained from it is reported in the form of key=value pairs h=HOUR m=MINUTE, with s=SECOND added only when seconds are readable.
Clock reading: h=1 m=41
